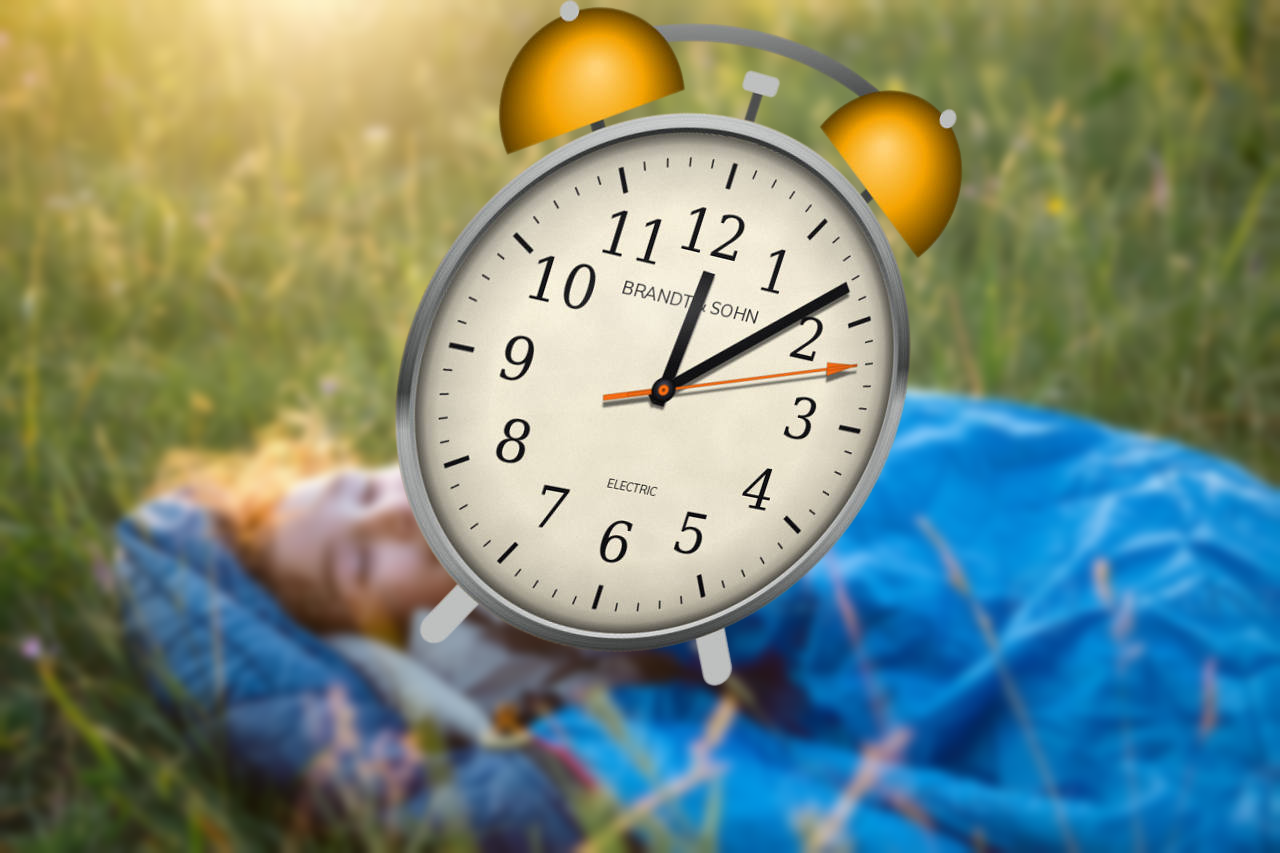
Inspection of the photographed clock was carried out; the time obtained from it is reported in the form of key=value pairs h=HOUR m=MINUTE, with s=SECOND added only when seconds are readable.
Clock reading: h=12 m=8 s=12
